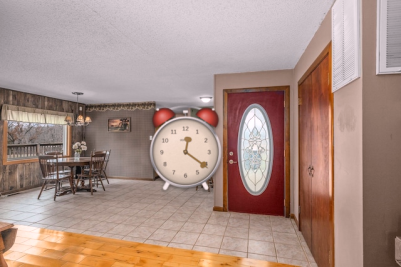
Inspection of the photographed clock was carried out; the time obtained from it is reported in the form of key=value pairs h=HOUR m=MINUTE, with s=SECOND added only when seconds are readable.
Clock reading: h=12 m=21
